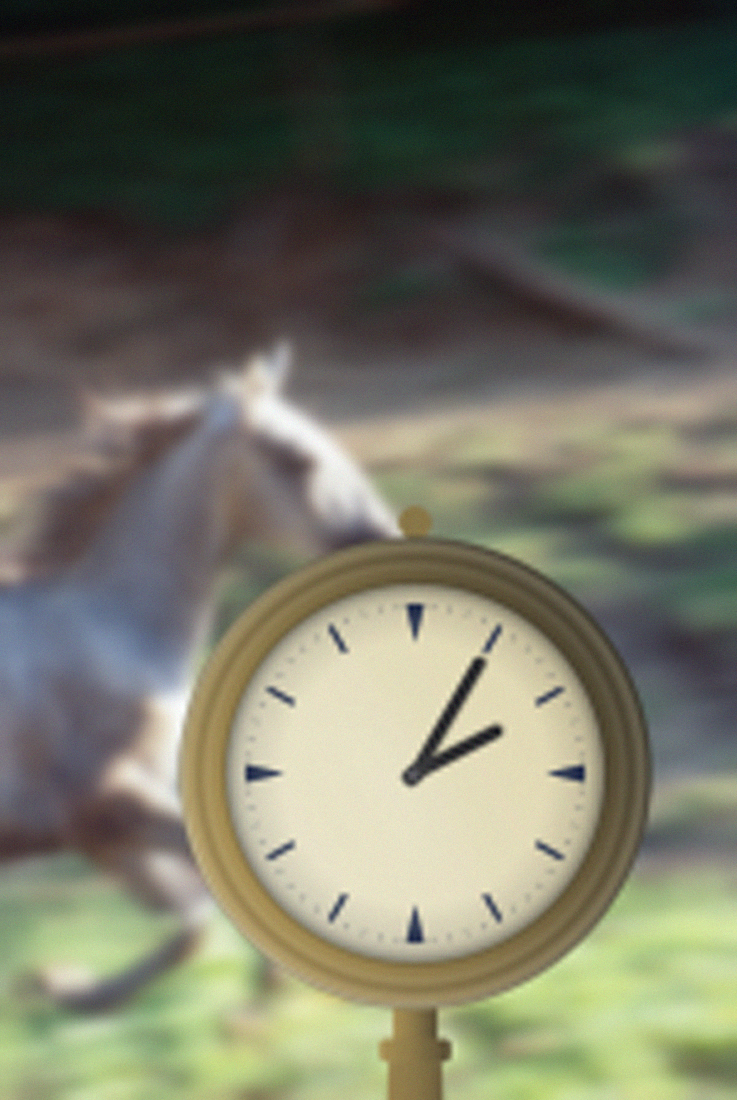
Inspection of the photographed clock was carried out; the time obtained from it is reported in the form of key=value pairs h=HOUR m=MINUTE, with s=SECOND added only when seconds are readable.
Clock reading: h=2 m=5
